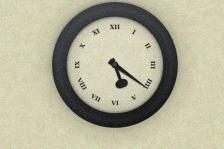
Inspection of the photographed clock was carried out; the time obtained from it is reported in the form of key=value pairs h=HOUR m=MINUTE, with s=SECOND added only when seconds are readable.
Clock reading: h=5 m=21
